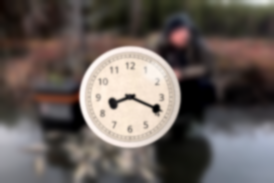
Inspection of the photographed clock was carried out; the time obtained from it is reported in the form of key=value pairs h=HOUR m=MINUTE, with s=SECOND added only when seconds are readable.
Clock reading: h=8 m=19
